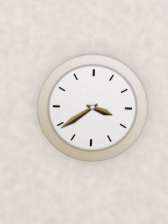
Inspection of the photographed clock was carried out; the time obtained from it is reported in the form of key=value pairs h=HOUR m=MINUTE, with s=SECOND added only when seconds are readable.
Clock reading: h=3 m=39
